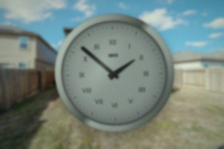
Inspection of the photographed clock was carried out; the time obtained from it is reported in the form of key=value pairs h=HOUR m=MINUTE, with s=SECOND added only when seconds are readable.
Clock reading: h=1 m=52
